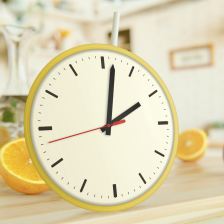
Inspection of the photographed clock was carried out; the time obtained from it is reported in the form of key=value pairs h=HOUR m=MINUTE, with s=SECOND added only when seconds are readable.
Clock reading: h=2 m=1 s=43
